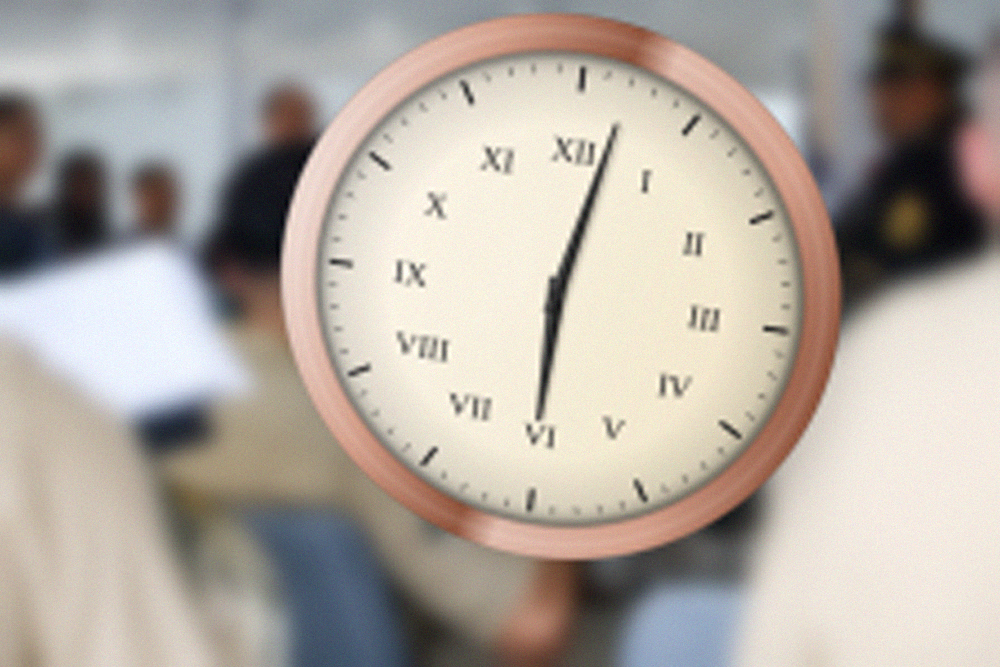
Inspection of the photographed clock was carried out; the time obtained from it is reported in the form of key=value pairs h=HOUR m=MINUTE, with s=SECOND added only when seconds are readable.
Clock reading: h=6 m=2
